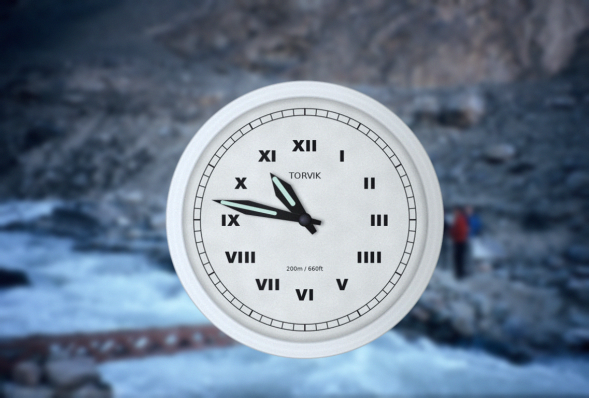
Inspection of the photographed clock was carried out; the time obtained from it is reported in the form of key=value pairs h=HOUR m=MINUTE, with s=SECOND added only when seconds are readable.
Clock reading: h=10 m=47
